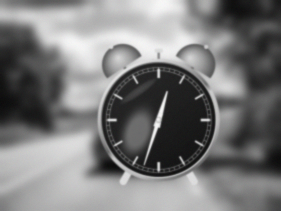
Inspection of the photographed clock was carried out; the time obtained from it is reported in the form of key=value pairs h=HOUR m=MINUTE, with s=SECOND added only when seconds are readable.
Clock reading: h=12 m=33
